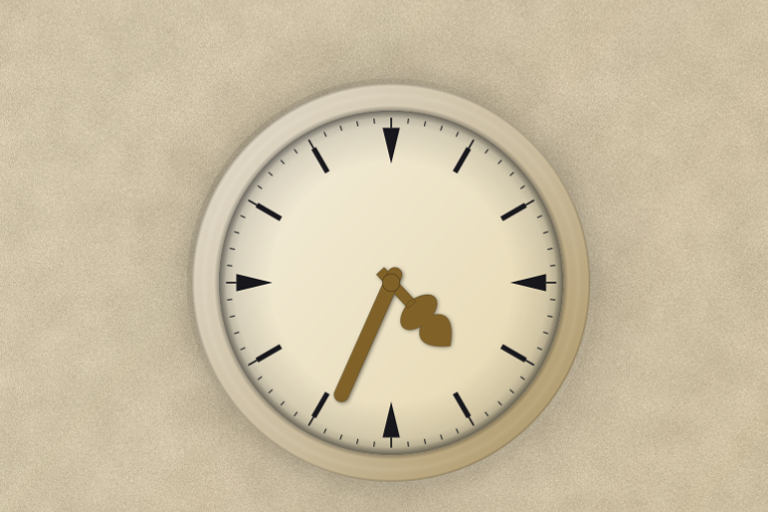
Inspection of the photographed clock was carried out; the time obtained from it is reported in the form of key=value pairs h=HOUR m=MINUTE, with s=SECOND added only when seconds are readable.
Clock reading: h=4 m=34
